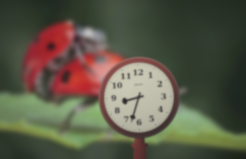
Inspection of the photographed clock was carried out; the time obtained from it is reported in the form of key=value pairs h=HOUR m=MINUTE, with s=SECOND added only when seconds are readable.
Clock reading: h=8 m=33
